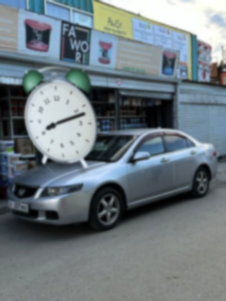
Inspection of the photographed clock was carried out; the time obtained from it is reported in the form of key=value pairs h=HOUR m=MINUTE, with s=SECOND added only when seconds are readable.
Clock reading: h=8 m=12
